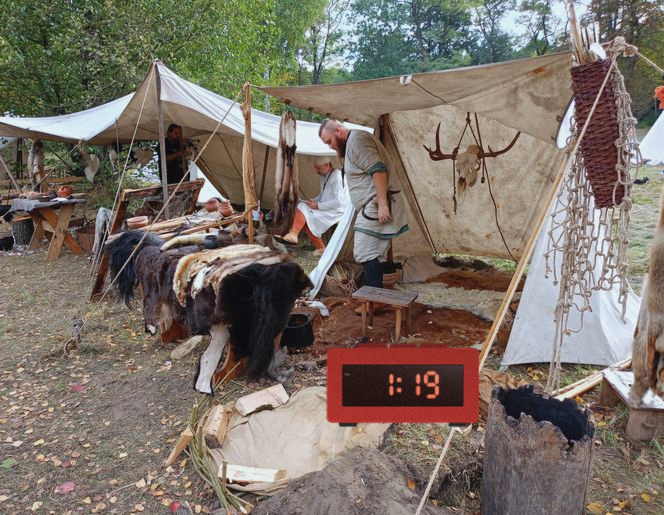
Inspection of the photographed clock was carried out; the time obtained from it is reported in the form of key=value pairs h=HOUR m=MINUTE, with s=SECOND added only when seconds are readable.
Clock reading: h=1 m=19
